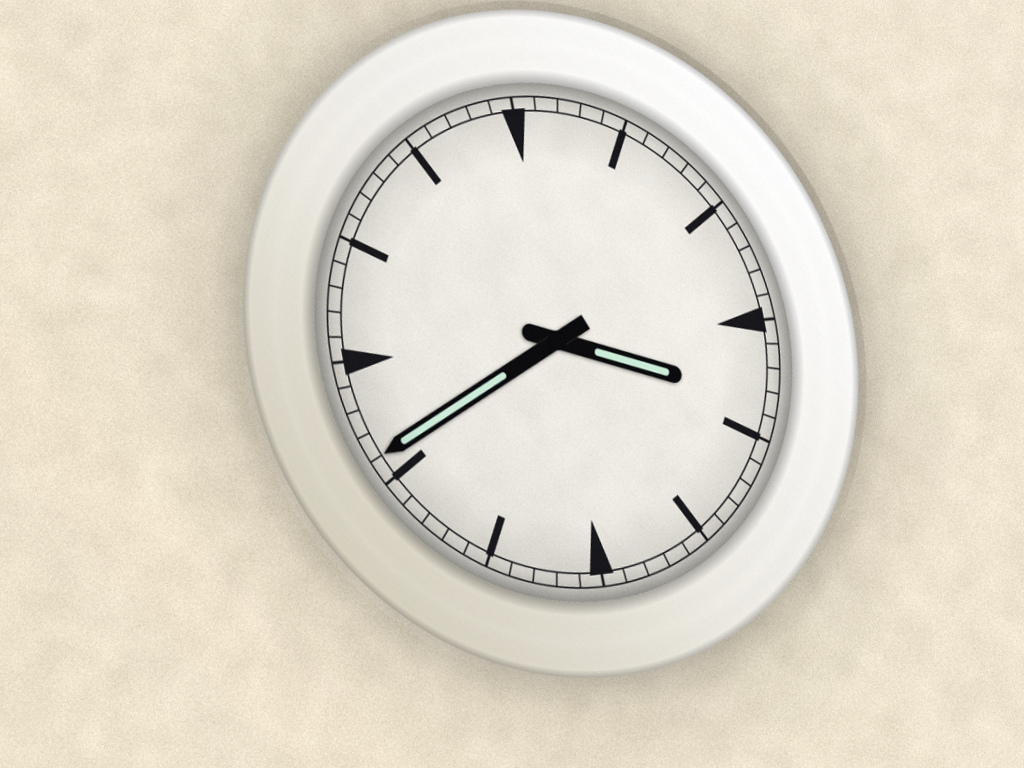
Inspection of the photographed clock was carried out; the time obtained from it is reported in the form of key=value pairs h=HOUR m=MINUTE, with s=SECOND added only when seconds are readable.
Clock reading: h=3 m=41
